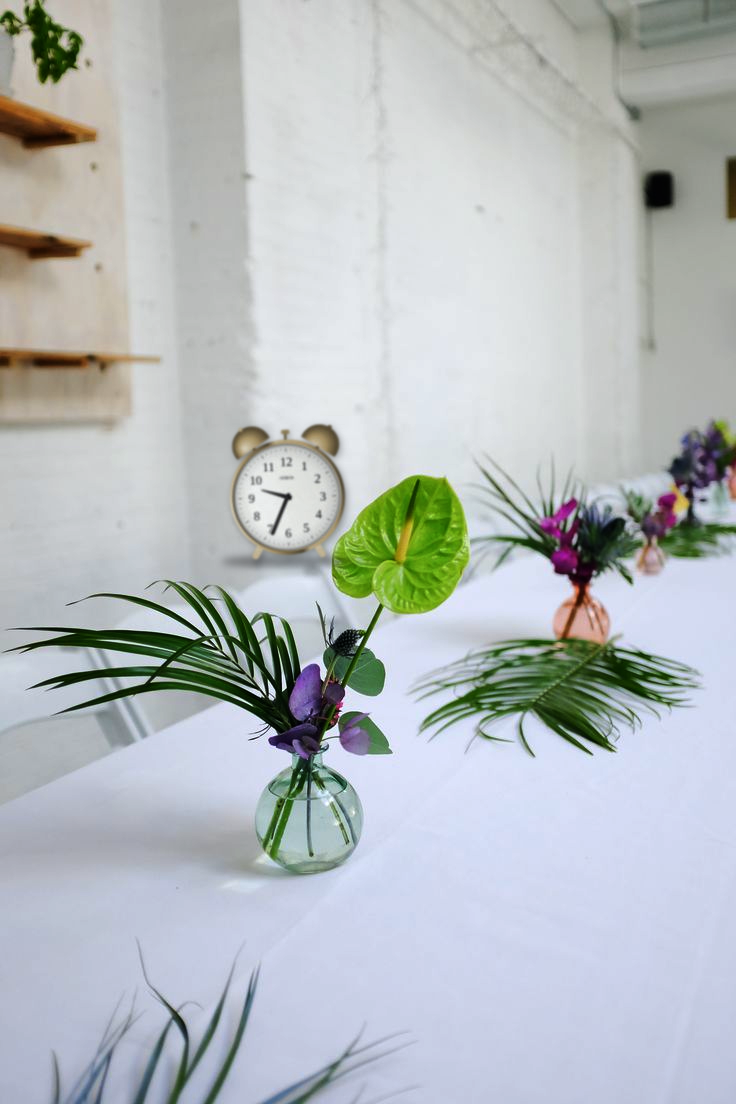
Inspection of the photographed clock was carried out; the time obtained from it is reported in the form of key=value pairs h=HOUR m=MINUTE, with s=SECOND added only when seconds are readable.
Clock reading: h=9 m=34
